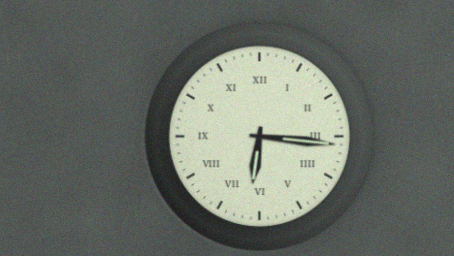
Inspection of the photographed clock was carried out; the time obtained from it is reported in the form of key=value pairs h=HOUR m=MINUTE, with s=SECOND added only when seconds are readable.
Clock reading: h=6 m=16
